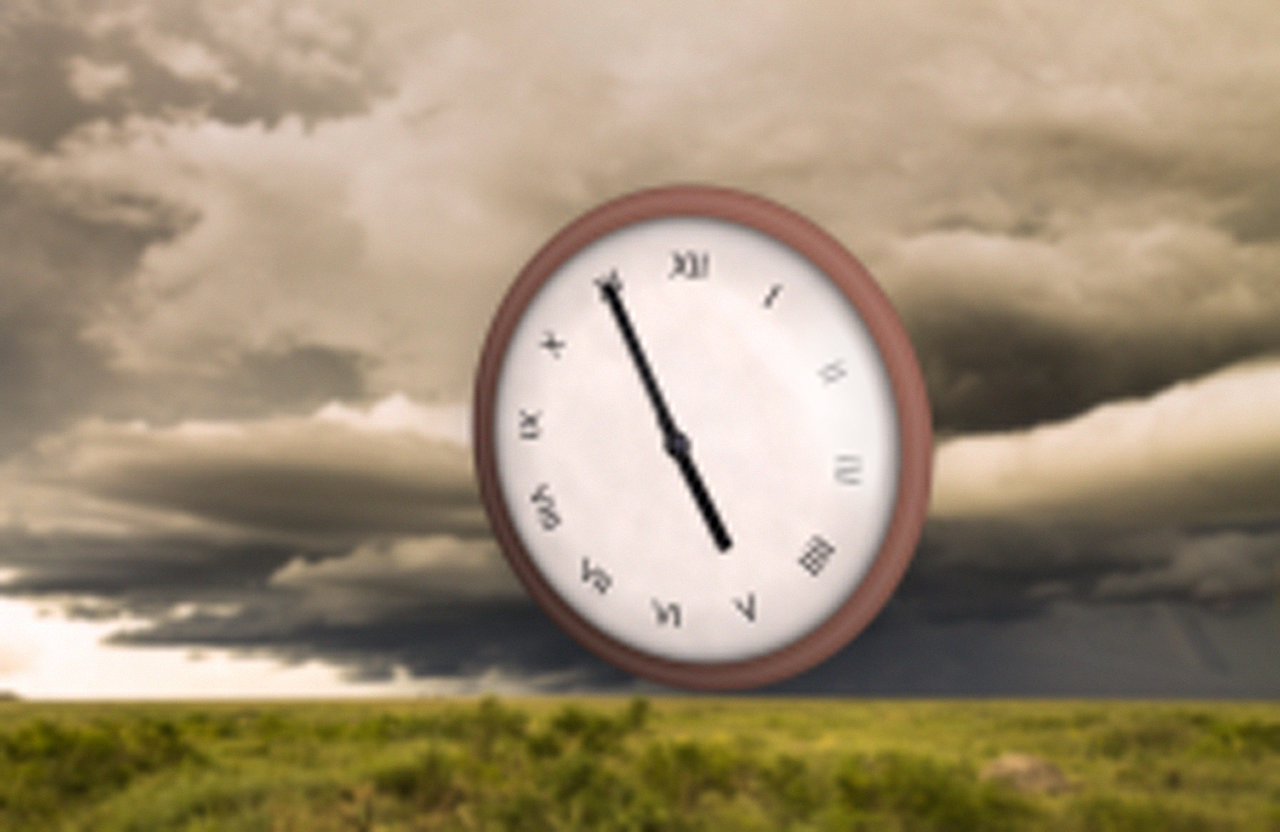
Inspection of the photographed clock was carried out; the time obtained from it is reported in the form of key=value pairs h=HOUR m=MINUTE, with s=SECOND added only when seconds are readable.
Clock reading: h=4 m=55
